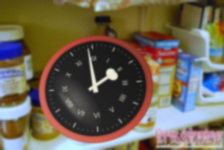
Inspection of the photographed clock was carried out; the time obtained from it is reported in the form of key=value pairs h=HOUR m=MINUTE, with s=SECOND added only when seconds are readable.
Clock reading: h=1 m=59
